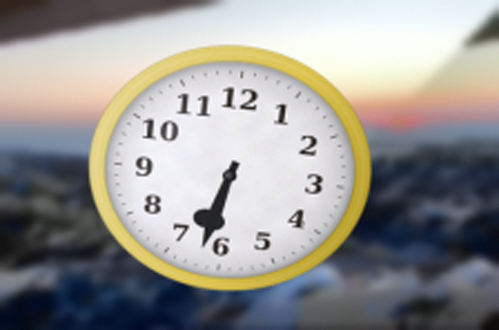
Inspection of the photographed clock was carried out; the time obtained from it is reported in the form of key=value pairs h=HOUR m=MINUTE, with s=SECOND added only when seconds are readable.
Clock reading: h=6 m=32
